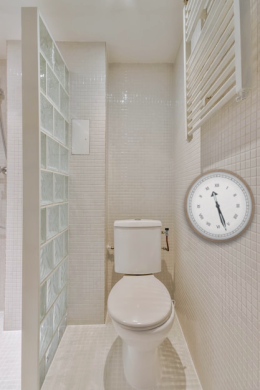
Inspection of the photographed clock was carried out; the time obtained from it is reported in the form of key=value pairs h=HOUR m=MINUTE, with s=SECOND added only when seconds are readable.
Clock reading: h=11 m=27
